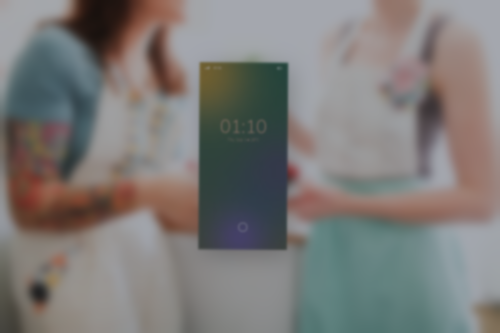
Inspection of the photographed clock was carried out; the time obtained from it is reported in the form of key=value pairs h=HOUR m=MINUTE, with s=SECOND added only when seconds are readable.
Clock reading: h=1 m=10
